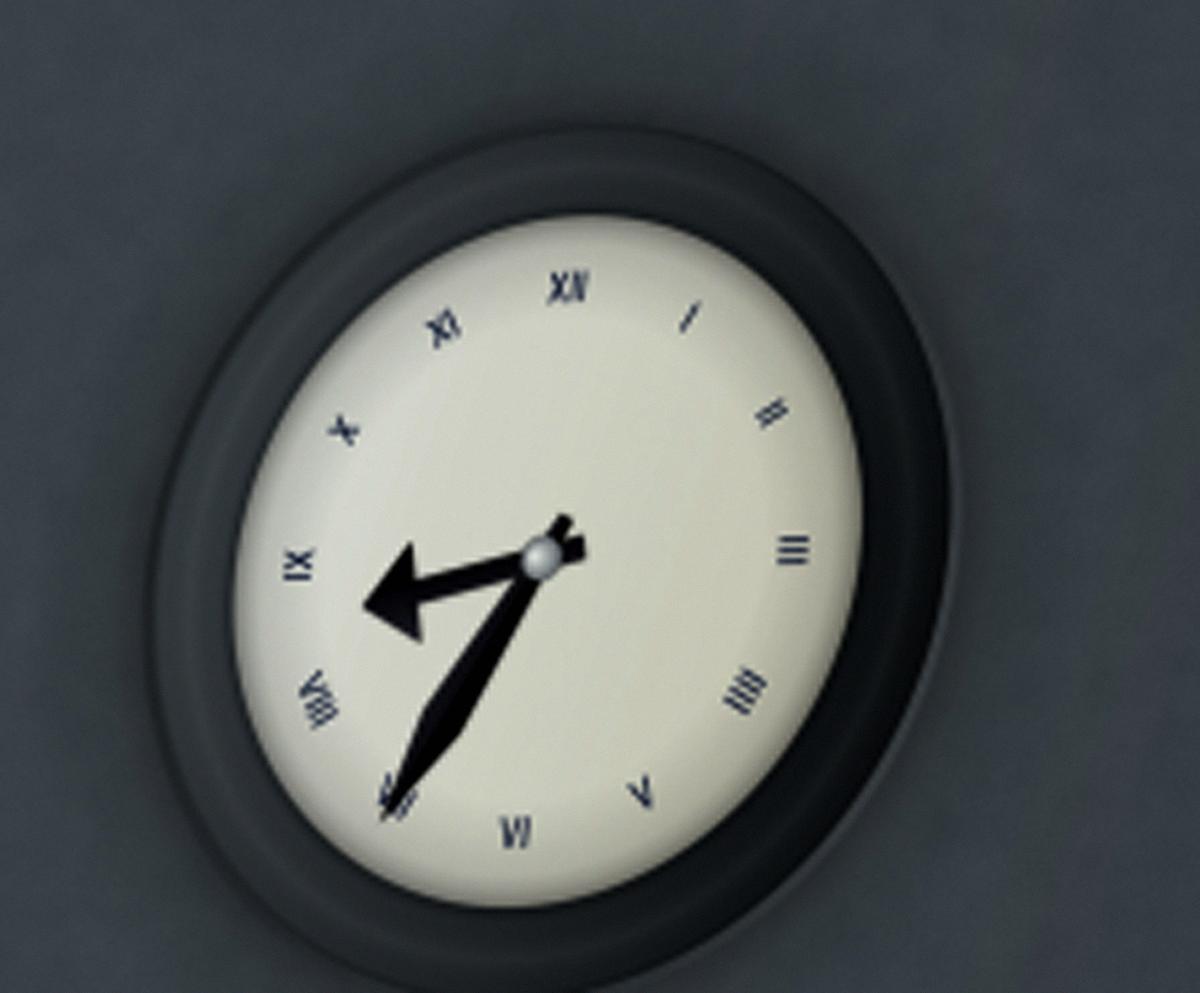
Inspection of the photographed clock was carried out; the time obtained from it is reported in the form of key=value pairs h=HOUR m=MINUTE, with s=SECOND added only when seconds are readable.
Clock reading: h=8 m=35
